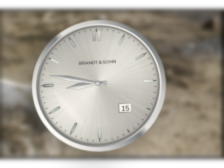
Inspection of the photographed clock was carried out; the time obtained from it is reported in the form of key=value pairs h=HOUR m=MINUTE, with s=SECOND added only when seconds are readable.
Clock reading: h=8 m=47
